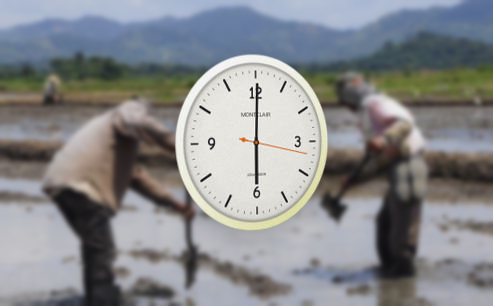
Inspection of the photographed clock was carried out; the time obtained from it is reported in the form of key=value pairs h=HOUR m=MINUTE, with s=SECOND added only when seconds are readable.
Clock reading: h=6 m=0 s=17
